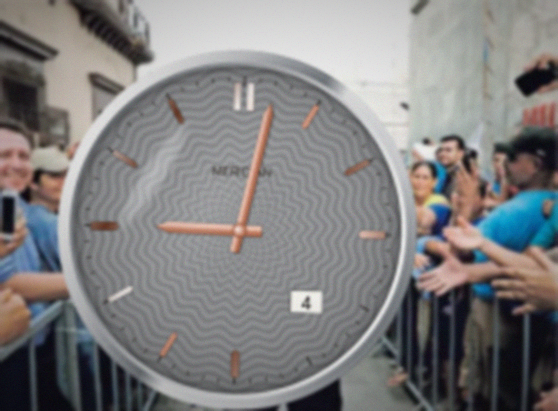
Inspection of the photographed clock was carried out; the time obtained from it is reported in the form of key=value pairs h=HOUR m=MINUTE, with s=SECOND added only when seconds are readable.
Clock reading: h=9 m=2
